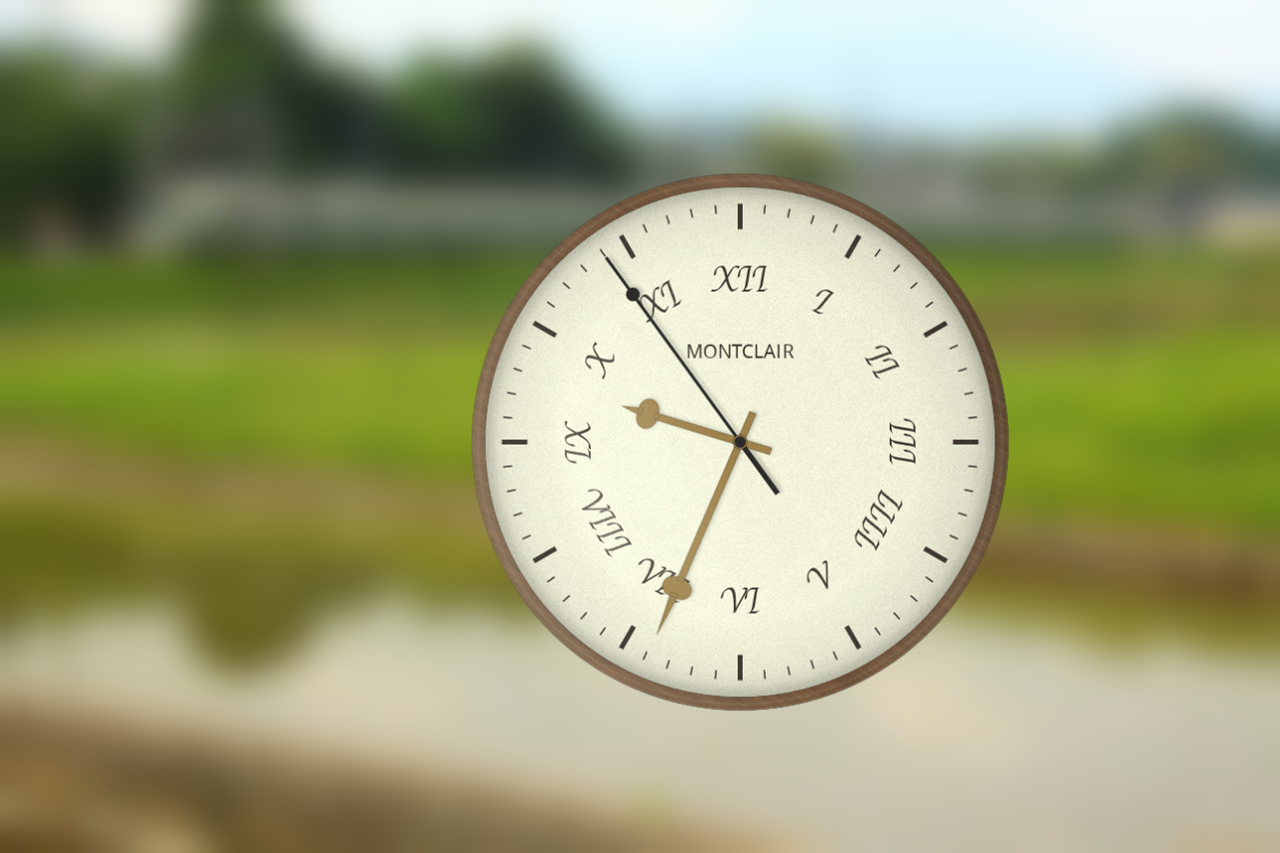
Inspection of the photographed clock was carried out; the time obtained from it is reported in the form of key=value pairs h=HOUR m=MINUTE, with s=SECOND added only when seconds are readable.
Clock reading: h=9 m=33 s=54
